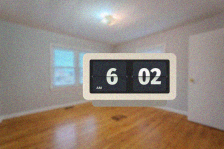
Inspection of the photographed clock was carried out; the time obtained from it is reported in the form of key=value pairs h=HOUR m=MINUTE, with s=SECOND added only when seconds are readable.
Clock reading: h=6 m=2
